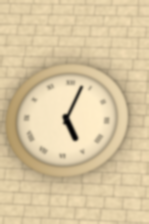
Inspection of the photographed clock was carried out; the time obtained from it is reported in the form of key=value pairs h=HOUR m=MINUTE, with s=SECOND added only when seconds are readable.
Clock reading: h=5 m=3
